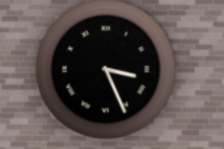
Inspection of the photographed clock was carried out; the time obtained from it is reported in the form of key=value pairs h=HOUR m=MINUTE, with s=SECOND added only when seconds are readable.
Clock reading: h=3 m=26
